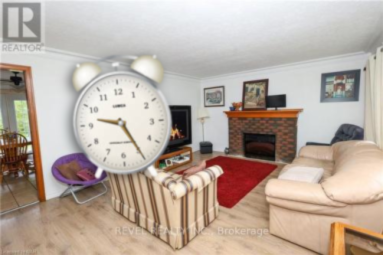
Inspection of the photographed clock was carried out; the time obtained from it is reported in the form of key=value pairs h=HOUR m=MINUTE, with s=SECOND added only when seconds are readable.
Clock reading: h=9 m=25
